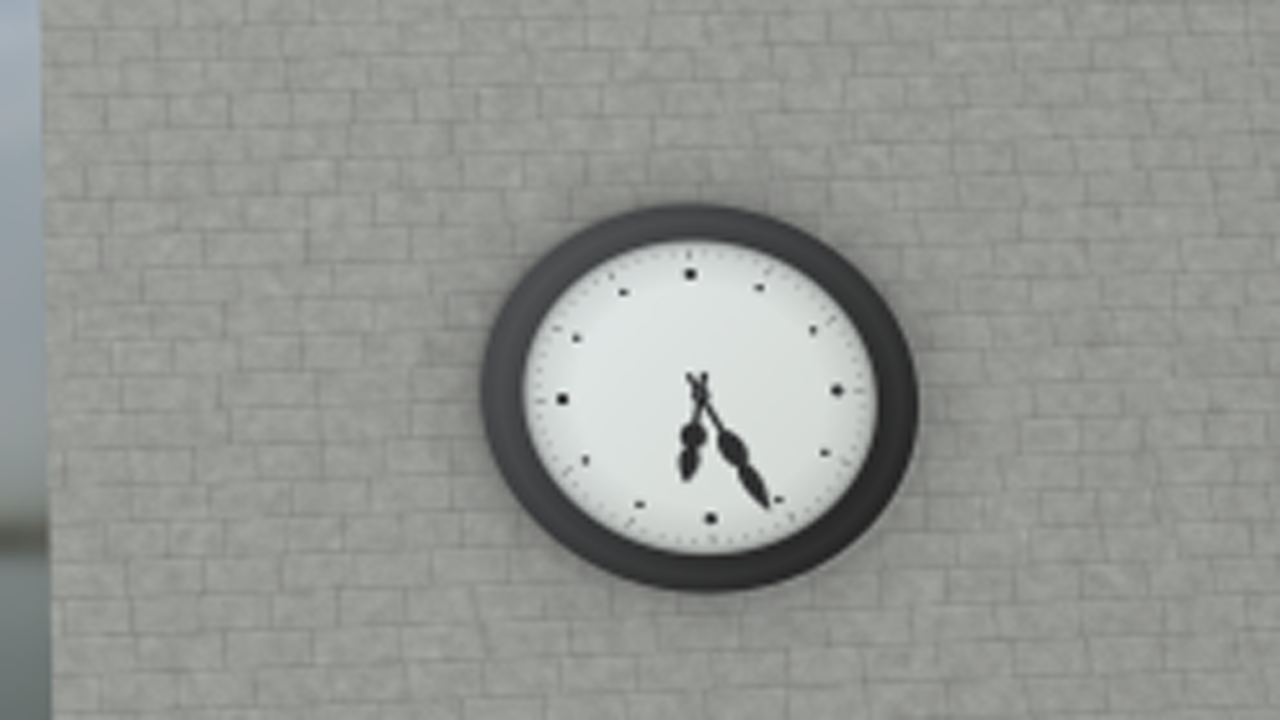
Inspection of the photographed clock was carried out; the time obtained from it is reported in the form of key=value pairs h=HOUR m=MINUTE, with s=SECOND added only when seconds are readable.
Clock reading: h=6 m=26
